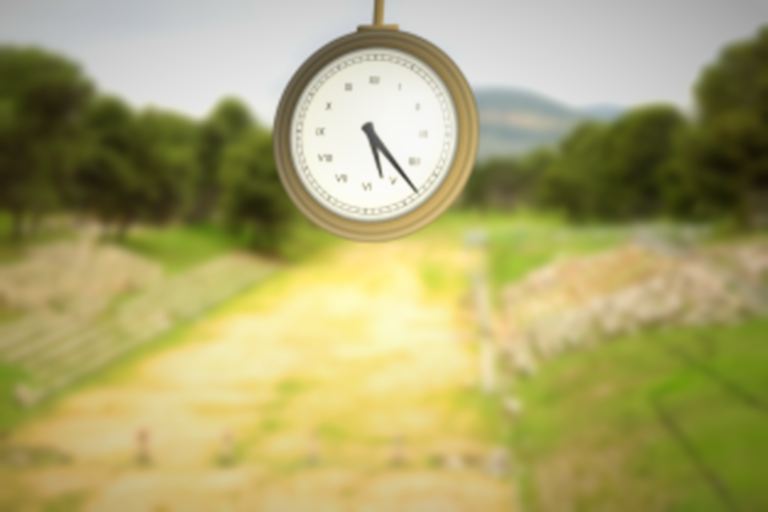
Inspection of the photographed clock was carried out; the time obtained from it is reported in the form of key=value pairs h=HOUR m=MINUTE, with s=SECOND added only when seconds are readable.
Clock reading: h=5 m=23
